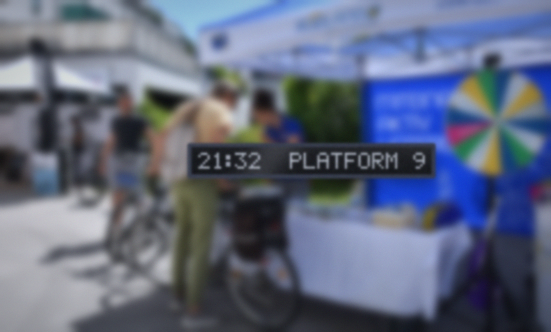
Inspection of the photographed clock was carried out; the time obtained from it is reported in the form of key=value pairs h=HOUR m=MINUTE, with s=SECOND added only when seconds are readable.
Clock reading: h=21 m=32
